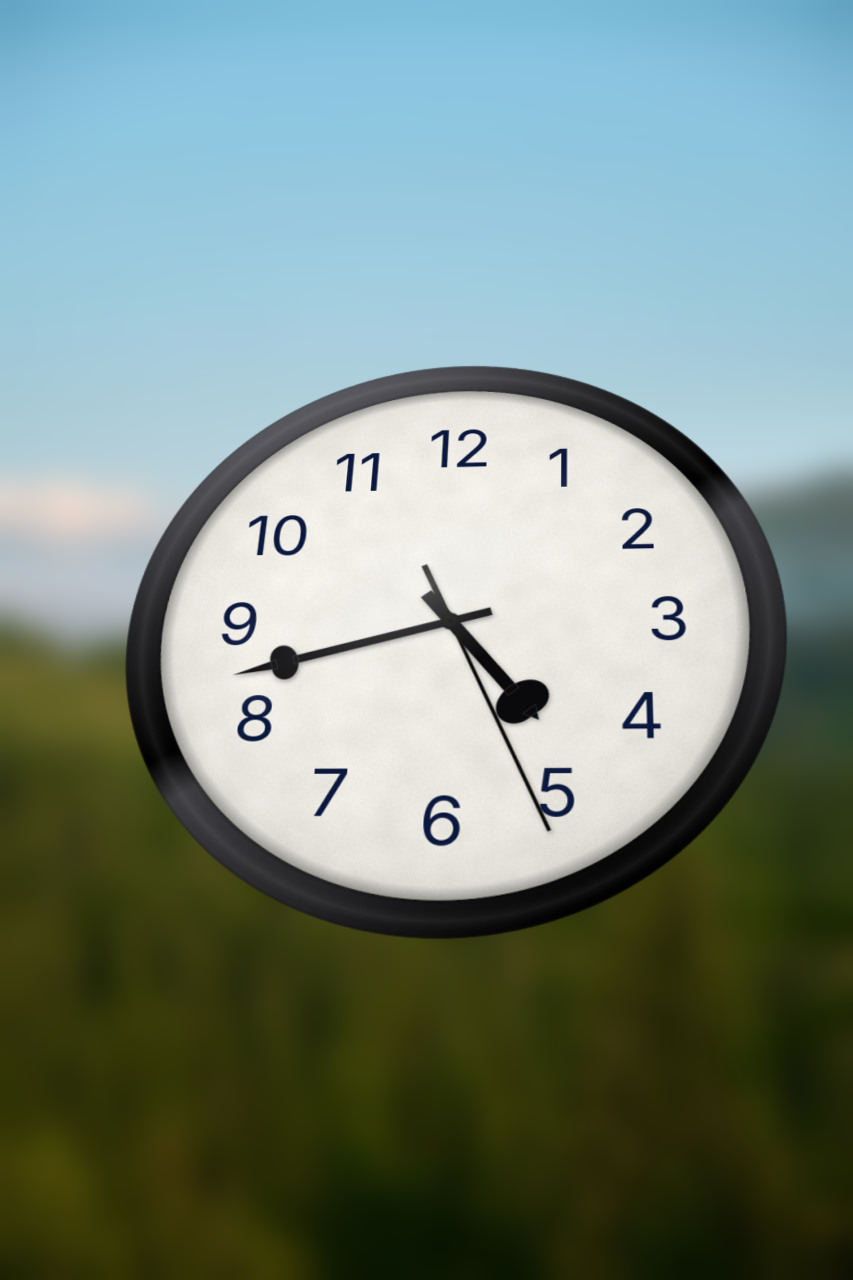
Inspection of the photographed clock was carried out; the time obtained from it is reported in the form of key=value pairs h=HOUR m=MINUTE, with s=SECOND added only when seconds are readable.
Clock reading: h=4 m=42 s=26
